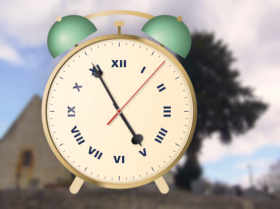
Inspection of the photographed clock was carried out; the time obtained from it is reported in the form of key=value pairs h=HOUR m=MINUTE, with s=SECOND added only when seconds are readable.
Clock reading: h=4 m=55 s=7
